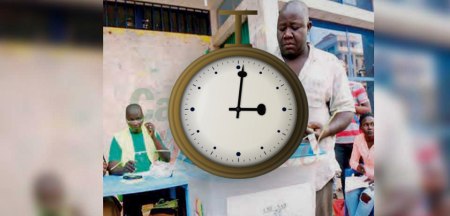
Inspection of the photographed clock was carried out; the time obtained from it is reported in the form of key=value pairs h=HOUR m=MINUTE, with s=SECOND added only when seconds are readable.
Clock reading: h=3 m=1
